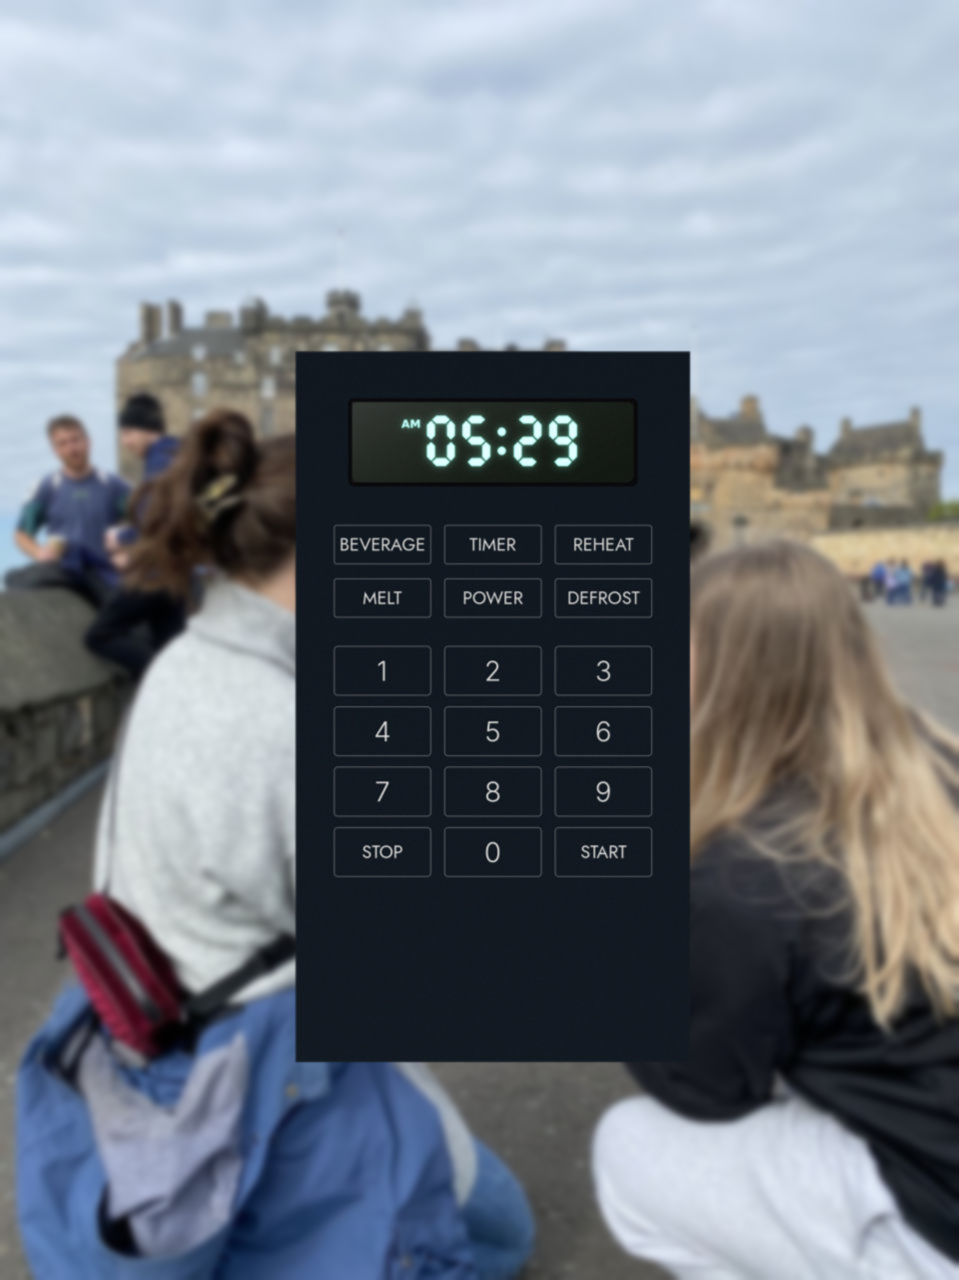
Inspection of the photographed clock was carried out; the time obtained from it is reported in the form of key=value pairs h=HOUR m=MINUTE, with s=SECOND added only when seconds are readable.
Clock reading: h=5 m=29
